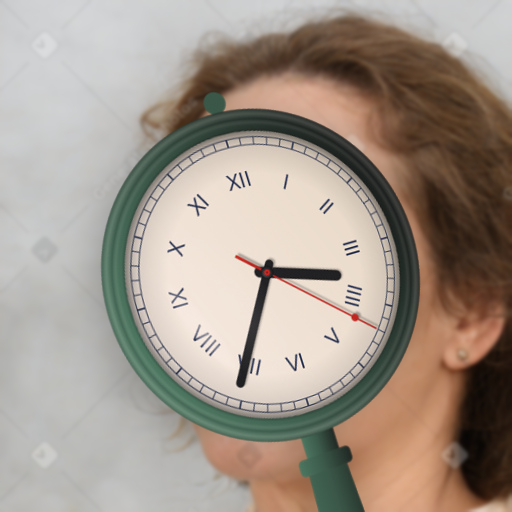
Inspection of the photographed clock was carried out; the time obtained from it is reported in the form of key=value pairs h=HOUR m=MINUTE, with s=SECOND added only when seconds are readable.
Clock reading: h=3 m=35 s=22
